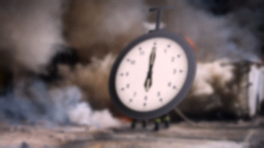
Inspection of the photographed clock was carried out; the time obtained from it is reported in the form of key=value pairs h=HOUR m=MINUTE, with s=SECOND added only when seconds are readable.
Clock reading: h=6 m=0
